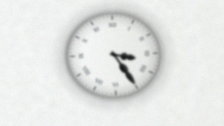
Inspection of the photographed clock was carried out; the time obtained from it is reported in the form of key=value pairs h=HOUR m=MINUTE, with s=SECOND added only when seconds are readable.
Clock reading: h=3 m=25
